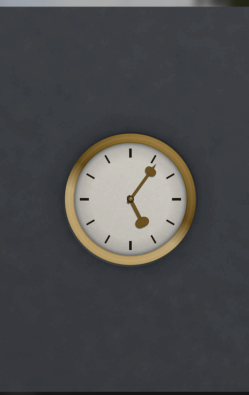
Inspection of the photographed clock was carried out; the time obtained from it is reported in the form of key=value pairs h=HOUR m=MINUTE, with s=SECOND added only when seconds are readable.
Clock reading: h=5 m=6
